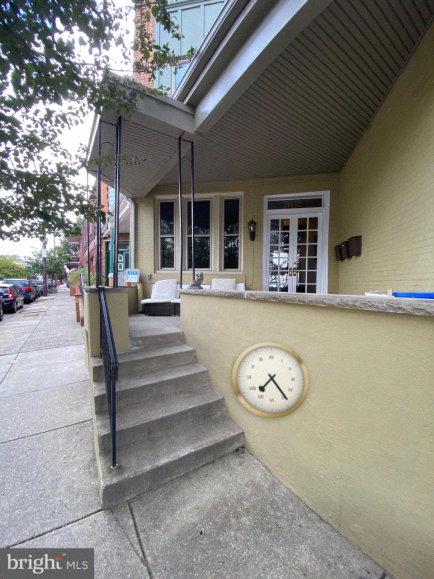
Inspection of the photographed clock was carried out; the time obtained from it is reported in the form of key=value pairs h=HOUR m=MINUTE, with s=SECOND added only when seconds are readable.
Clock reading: h=7 m=24
